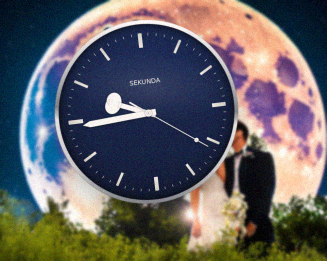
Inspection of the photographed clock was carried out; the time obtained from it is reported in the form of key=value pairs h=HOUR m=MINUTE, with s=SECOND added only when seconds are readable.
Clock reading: h=9 m=44 s=21
